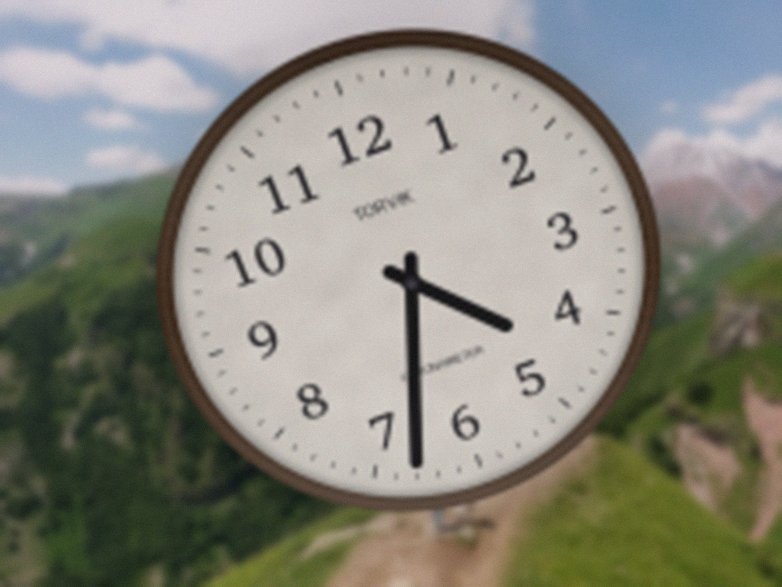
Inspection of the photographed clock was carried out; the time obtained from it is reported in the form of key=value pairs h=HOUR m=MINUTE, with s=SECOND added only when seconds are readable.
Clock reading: h=4 m=33
